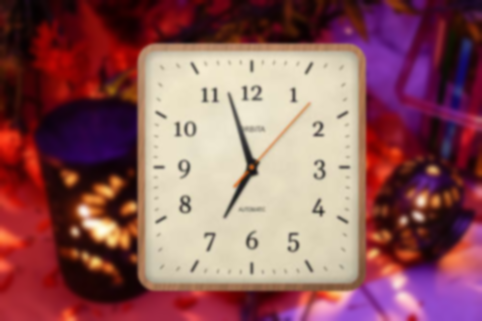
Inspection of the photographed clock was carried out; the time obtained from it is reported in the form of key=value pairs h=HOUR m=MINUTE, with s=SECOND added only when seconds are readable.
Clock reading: h=6 m=57 s=7
